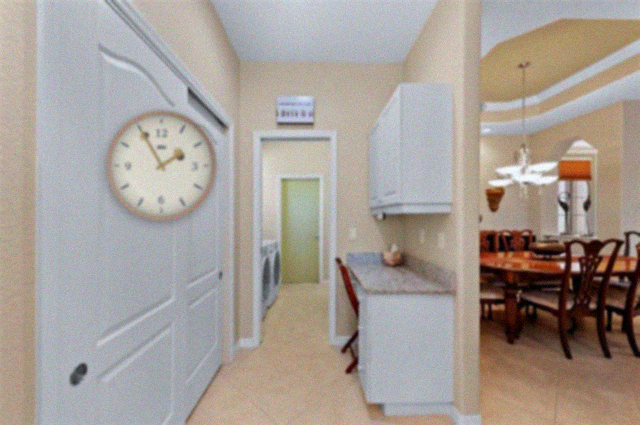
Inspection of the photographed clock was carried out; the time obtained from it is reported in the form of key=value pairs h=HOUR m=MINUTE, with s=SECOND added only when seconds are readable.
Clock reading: h=1 m=55
